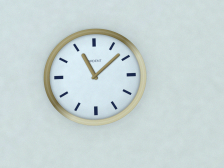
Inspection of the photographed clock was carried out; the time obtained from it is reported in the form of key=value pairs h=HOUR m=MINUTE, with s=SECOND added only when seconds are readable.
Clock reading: h=11 m=8
